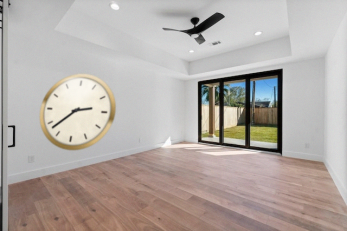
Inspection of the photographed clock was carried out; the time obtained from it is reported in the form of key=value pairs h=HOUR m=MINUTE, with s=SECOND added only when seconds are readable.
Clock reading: h=2 m=38
